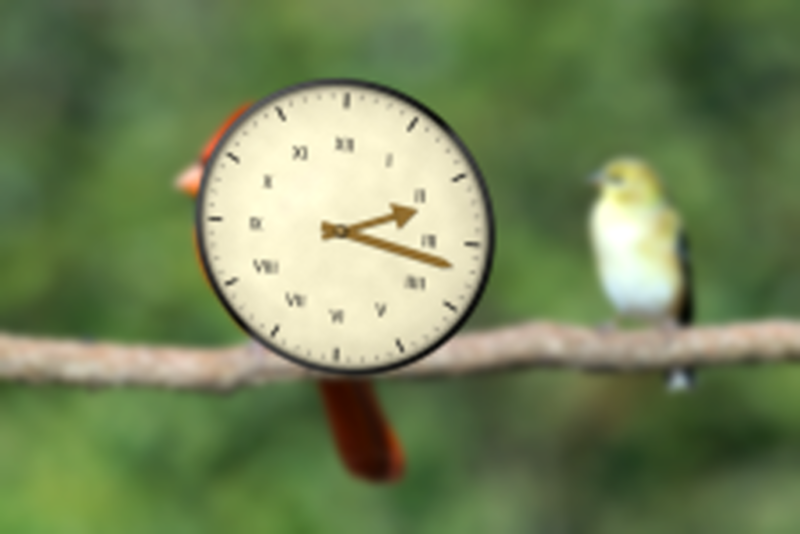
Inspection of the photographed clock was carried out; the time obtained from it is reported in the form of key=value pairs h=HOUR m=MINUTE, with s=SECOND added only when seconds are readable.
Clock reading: h=2 m=17
